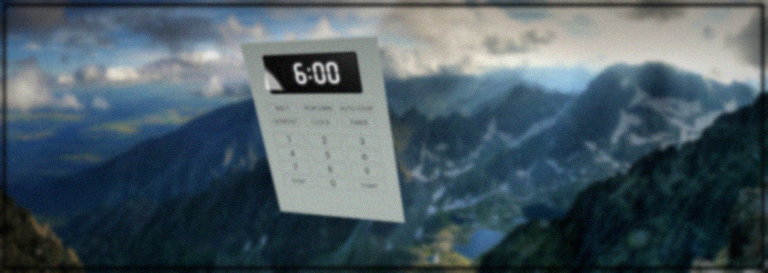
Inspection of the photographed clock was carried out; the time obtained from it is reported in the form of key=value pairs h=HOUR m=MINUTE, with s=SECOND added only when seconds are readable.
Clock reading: h=6 m=0
